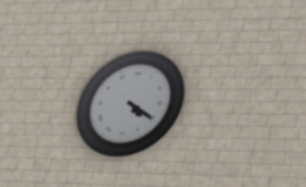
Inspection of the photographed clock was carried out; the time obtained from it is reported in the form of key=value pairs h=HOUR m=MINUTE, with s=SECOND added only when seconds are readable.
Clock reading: h=4 m=20
